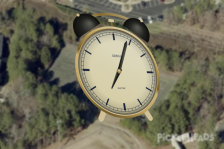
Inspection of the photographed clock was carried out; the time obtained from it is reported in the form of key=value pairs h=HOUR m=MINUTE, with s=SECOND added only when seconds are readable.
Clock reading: h=7 m=4
